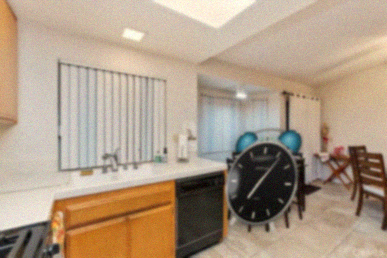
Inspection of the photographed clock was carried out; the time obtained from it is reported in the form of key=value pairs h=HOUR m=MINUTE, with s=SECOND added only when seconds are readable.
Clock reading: h=7 m=6
